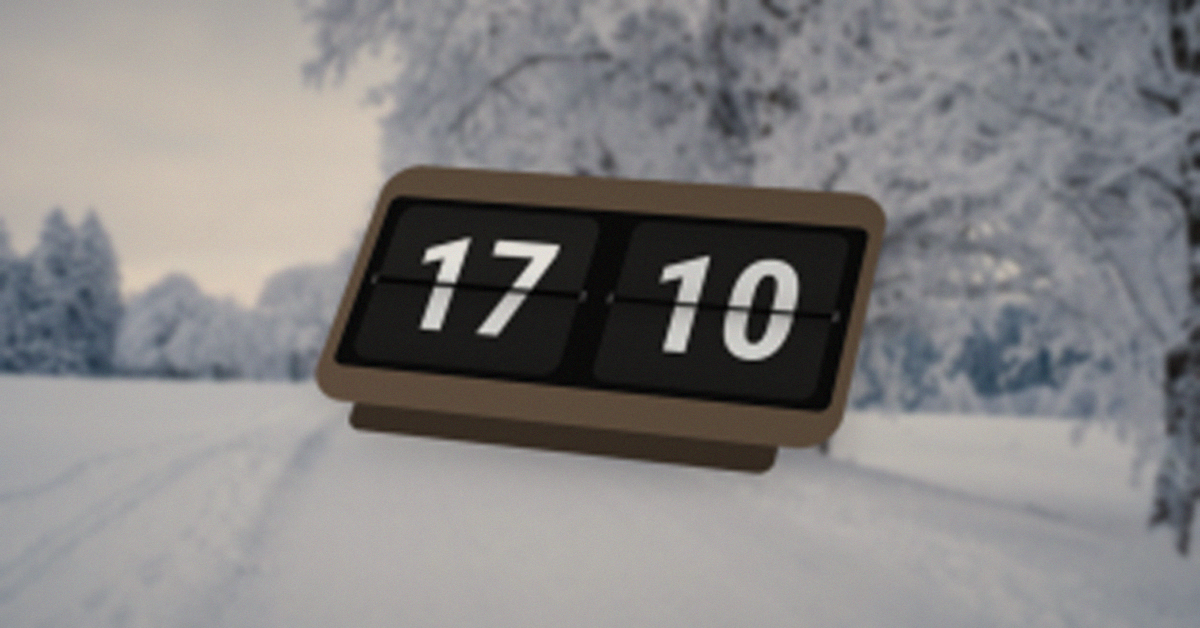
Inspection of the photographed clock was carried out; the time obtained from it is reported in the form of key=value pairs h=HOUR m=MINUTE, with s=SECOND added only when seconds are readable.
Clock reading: h=17 m=10
